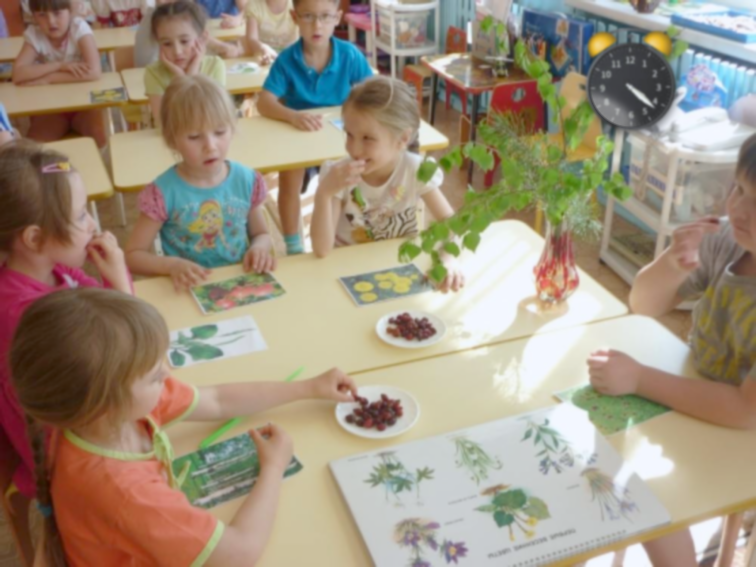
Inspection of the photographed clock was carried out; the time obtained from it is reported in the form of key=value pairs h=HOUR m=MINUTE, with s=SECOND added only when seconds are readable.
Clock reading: h=4 m=22
